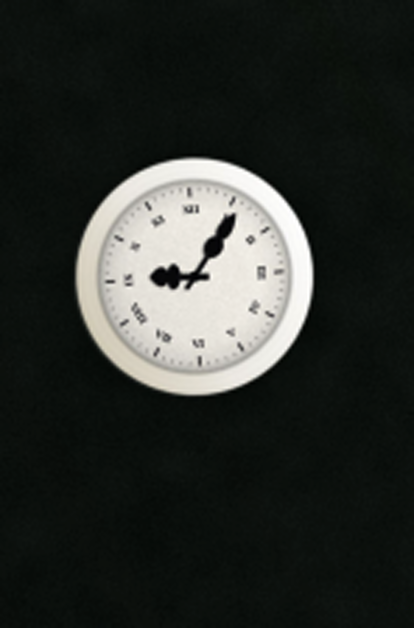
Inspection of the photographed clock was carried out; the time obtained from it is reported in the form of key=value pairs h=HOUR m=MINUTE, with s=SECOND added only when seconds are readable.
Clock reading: h=9 m=6
